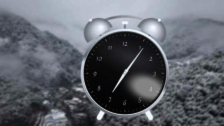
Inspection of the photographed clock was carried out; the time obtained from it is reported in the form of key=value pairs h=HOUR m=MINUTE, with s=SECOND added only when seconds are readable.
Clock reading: h=7 m=6
